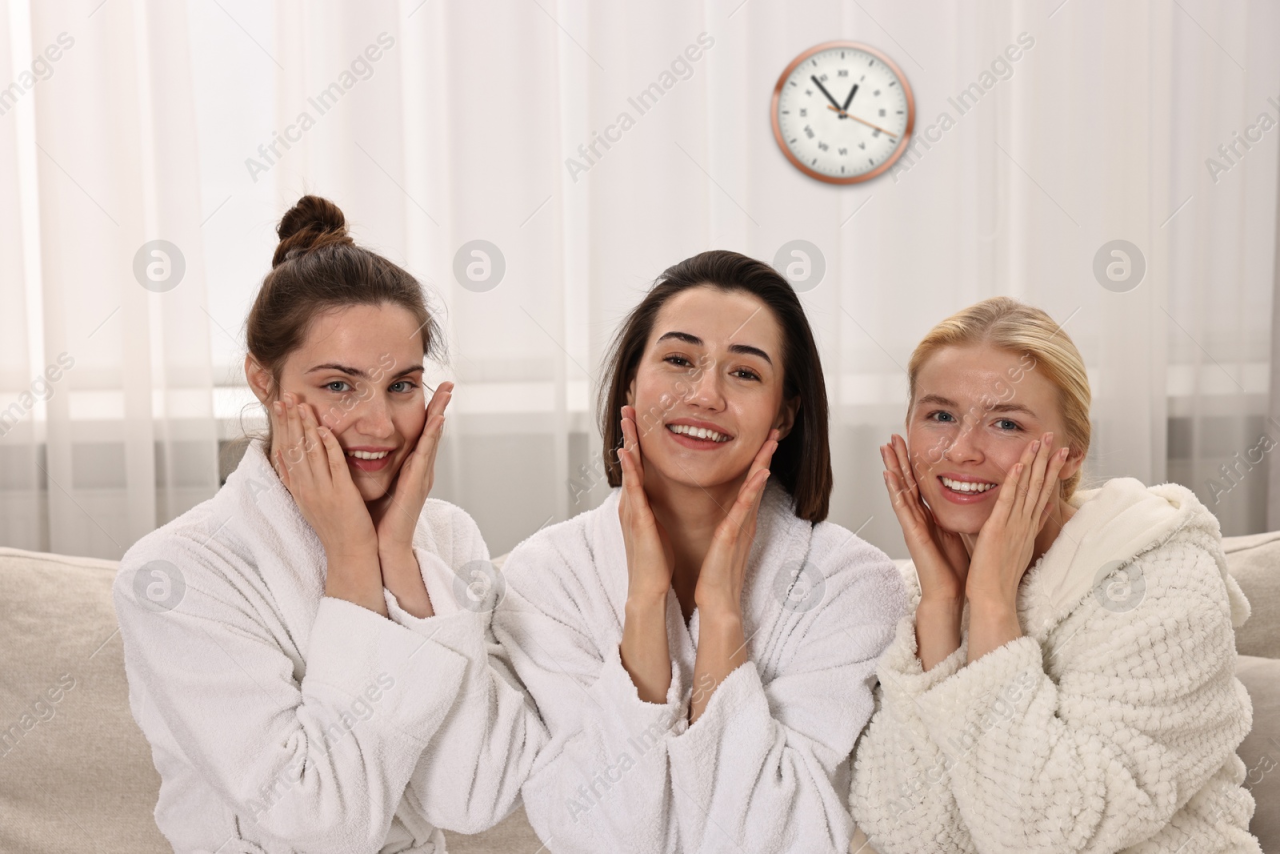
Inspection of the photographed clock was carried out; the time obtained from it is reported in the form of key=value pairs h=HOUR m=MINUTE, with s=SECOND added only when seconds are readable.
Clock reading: h=12 m=53 s=19
